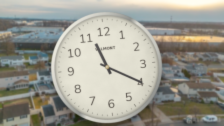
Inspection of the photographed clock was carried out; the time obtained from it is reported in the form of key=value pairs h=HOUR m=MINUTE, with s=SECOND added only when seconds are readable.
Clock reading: h=11 m=20
